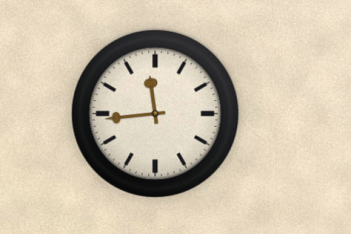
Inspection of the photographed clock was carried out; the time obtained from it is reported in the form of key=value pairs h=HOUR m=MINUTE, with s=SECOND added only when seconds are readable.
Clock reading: h=11 m=44
